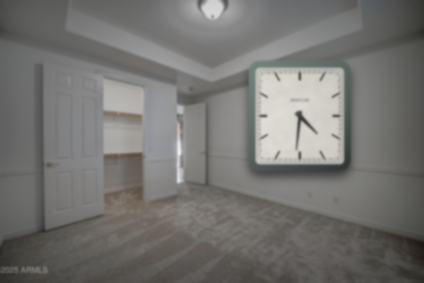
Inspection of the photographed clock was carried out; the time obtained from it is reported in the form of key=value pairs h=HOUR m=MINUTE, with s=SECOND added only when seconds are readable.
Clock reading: h=4 m=31
